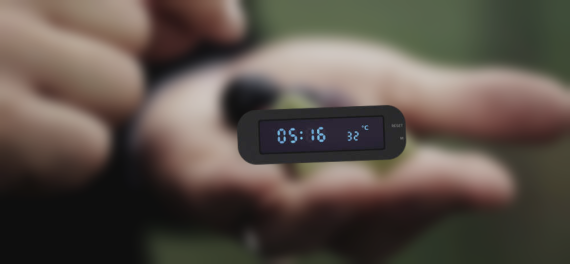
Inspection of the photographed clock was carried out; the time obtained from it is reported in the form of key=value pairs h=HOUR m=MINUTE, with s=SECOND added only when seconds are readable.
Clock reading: h=5 m=16
